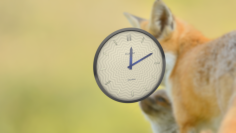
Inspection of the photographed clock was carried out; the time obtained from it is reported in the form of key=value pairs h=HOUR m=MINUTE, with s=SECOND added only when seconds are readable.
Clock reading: h=12 m=11
